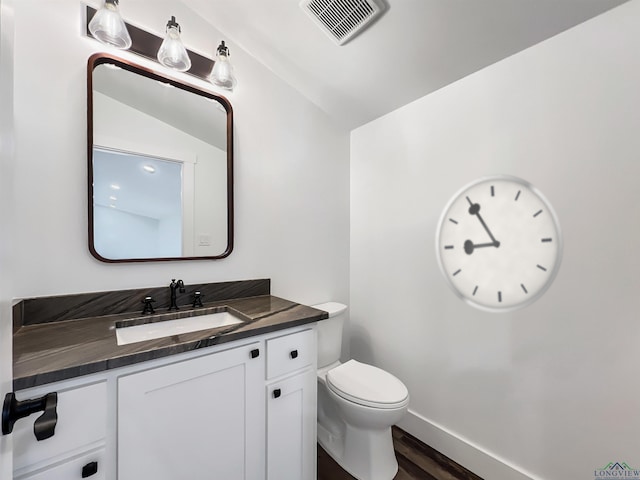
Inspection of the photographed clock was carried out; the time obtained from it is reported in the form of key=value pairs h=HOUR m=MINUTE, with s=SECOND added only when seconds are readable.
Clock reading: h=8 m=55
